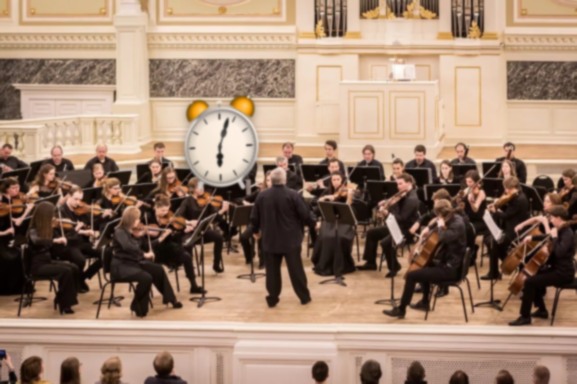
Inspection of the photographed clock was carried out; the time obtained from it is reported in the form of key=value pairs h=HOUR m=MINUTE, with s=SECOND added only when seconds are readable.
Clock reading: h=6 m=3
